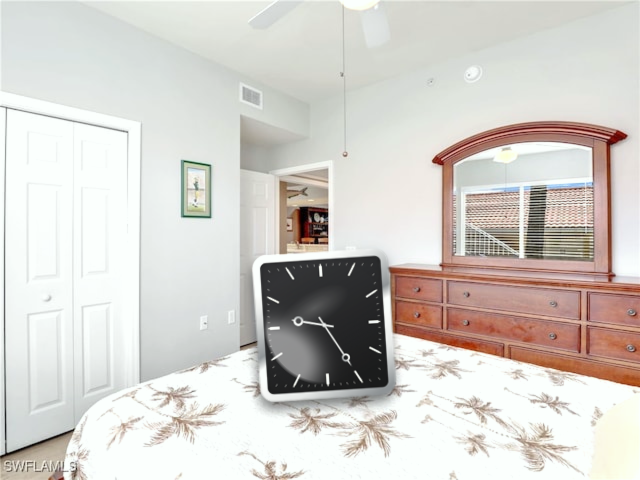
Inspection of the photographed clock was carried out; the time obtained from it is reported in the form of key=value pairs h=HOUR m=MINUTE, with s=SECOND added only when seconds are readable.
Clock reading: h=9 m=25
